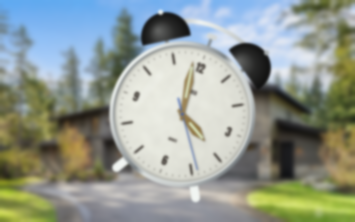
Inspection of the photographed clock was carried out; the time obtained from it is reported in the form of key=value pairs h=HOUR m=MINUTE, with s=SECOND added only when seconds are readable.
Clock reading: h=3 m=58 s=24
